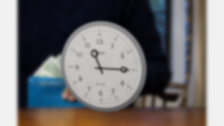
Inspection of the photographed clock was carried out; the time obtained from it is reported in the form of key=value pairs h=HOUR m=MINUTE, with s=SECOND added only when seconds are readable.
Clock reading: h=11 m=15
